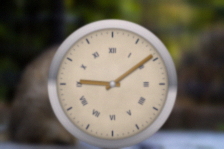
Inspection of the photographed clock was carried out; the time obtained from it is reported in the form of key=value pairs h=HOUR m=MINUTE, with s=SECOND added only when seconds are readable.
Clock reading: h=9 m=9
